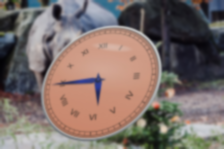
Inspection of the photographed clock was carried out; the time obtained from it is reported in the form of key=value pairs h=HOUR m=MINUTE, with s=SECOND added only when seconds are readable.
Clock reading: h=5 m=45
